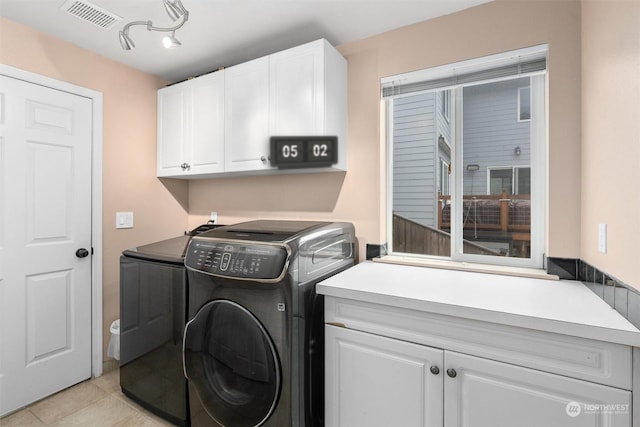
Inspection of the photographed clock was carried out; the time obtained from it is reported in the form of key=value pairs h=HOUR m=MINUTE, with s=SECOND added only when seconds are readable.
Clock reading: h=5 m=2
